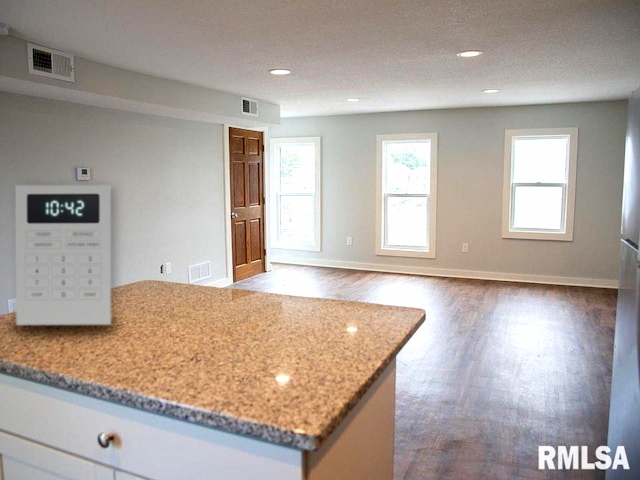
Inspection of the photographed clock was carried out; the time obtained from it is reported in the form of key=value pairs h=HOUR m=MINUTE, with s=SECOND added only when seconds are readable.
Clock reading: h=10 m=42
